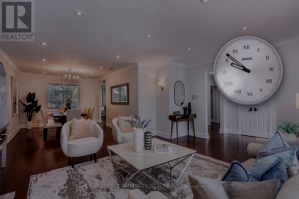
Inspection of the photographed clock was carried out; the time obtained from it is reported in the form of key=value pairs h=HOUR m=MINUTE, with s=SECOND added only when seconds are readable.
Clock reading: h=9 m=52
